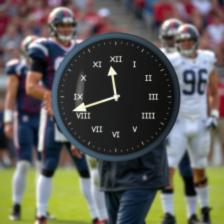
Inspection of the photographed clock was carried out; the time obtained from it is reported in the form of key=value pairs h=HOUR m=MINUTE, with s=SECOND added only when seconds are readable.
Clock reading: h=11 m=42
